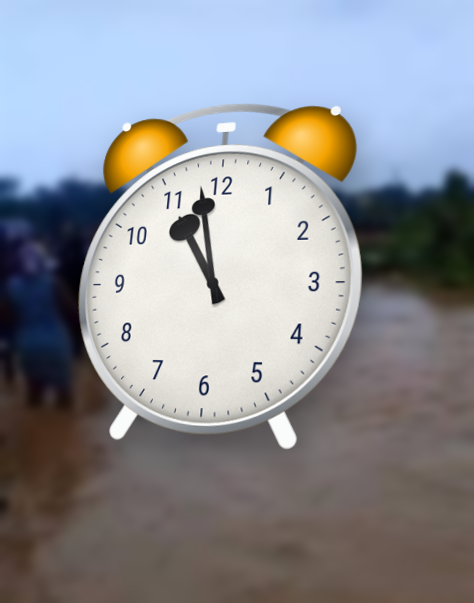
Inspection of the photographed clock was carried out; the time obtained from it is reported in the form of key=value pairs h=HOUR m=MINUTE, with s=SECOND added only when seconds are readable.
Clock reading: h=10 m=58
